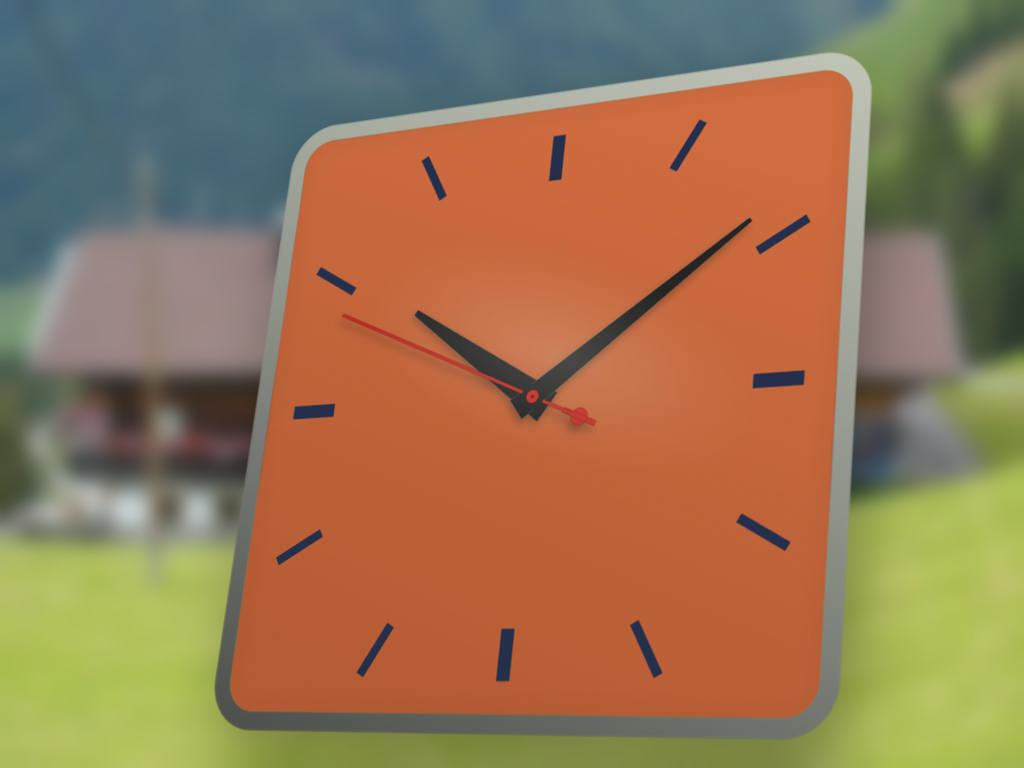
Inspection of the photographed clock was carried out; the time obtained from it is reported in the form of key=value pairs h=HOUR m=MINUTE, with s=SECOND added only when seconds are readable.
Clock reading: h=10 m=8 s=49
